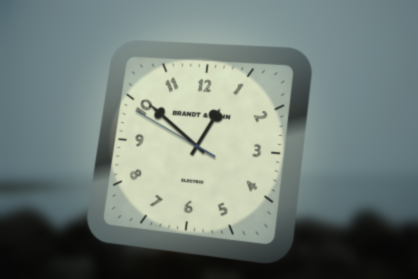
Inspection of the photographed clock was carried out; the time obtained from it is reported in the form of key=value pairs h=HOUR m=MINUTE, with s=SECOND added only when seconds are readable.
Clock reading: h=12 m=50 s=49
